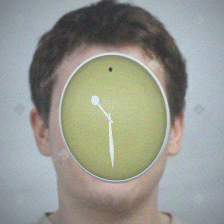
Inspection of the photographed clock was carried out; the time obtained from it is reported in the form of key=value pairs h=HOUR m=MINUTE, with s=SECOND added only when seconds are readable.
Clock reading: h=10 m=29
